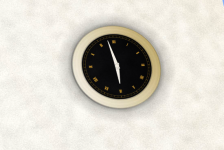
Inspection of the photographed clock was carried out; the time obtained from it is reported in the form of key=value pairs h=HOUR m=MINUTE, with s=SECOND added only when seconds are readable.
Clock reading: h=5 m=58
